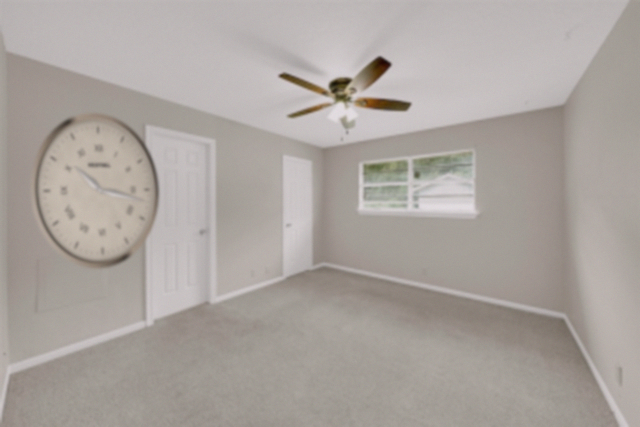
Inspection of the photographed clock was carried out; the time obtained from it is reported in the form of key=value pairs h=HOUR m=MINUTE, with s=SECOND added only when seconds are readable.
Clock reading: h=10 m=17
